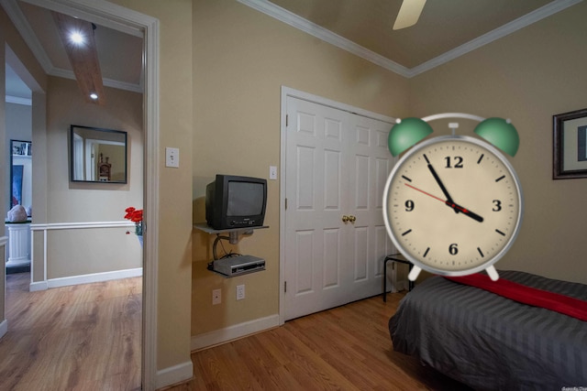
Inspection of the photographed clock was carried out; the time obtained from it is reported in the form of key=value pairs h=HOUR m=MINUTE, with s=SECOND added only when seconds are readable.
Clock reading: h=3 m=54 s=49
